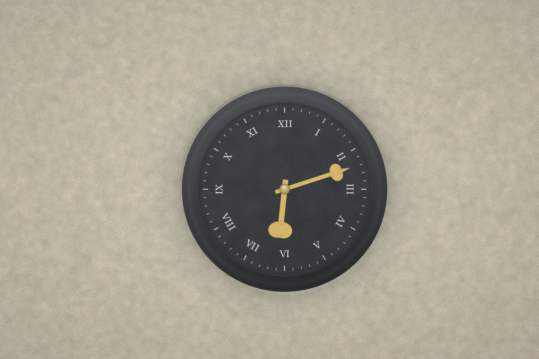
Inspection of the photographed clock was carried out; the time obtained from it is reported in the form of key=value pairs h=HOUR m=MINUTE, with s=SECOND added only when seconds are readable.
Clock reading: h=6 m=12
